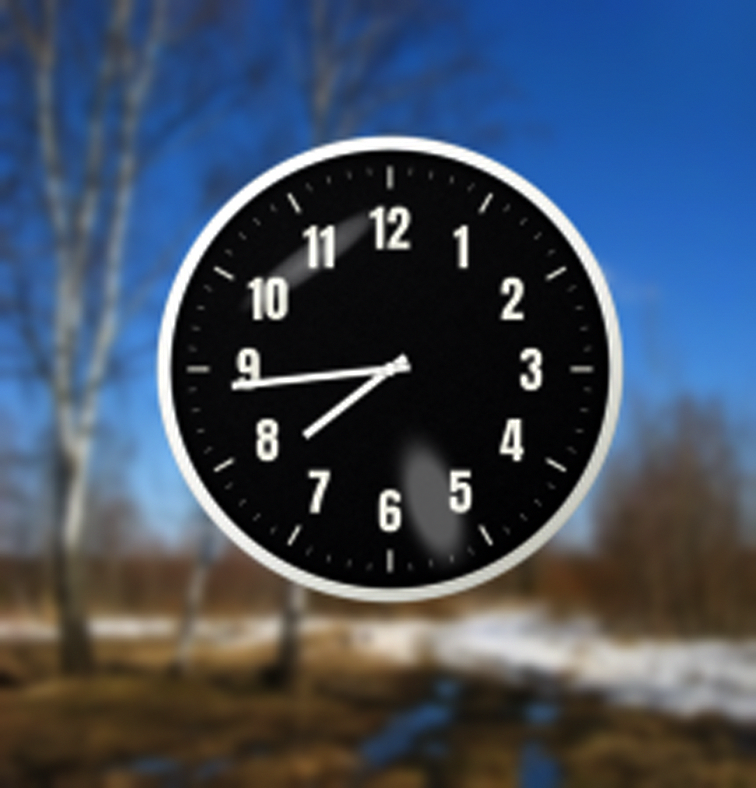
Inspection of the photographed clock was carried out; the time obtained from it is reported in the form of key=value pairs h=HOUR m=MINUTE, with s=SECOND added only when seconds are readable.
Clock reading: h=7 m=44
